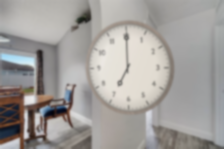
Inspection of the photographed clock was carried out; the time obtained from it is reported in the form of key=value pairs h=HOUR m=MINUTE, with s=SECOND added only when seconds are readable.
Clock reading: h=7 m=0
